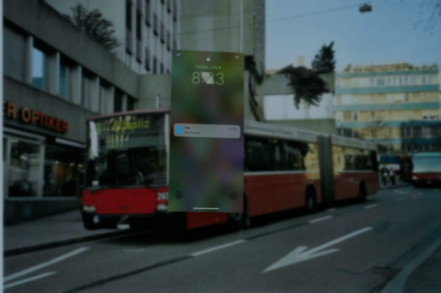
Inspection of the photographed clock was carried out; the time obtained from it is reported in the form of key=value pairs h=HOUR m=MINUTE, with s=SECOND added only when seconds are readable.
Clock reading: h=8 m=23
